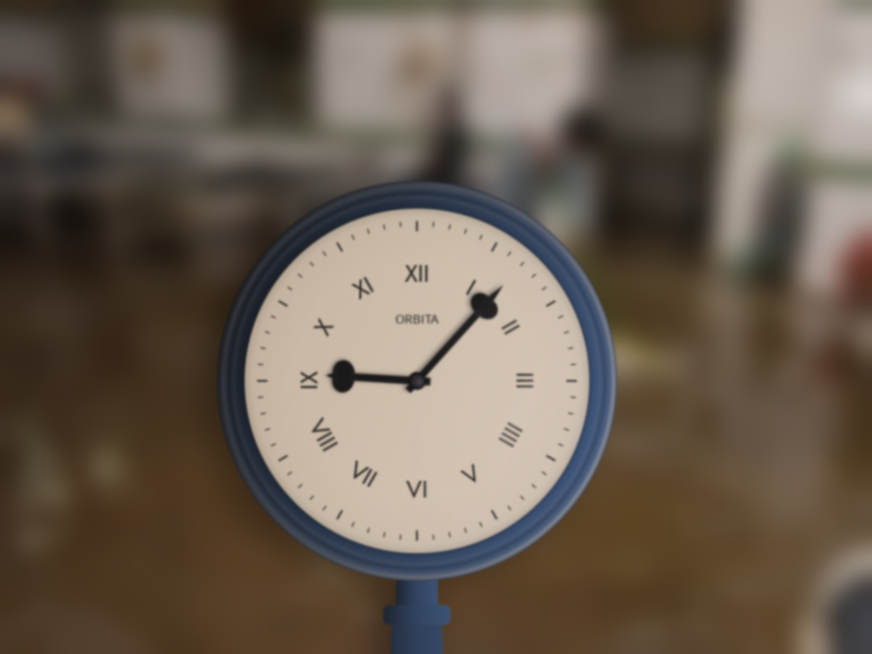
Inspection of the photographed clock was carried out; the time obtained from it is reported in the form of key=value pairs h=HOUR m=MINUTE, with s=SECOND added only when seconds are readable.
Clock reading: h=9 m=7
